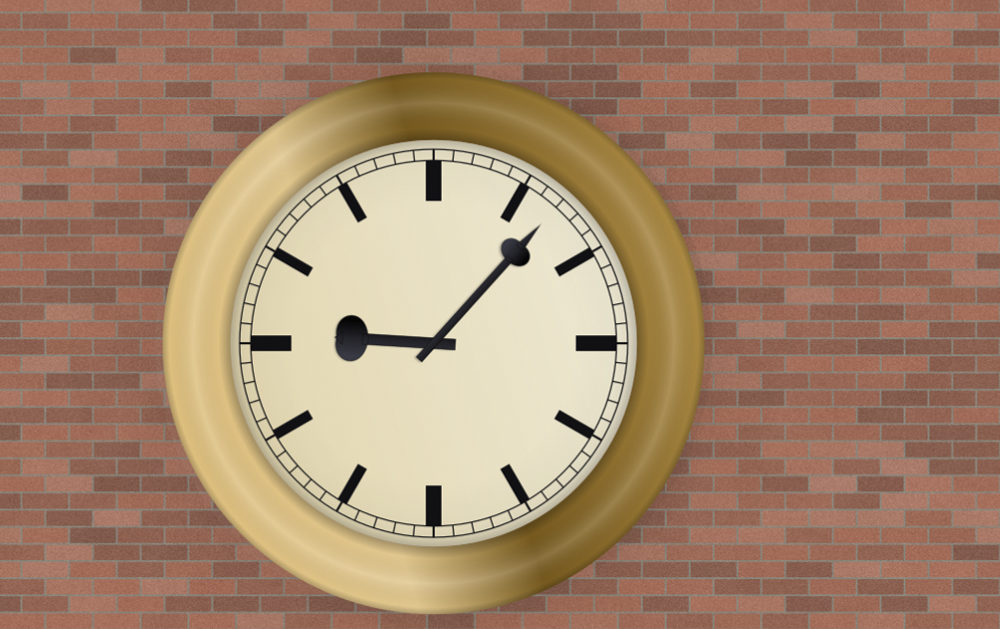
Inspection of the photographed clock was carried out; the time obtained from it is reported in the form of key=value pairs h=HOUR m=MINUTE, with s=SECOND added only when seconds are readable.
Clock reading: h=9 m=7
